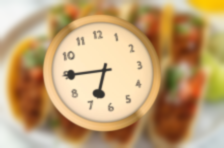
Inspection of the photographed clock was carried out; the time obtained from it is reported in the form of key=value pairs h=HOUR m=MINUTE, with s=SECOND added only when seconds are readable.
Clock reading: h=6 m=45
